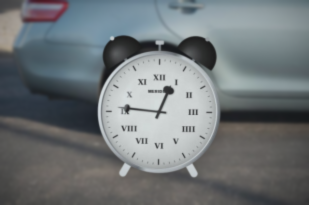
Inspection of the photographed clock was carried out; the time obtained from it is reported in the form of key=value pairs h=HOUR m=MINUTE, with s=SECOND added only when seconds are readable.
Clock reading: h=12 m=46
